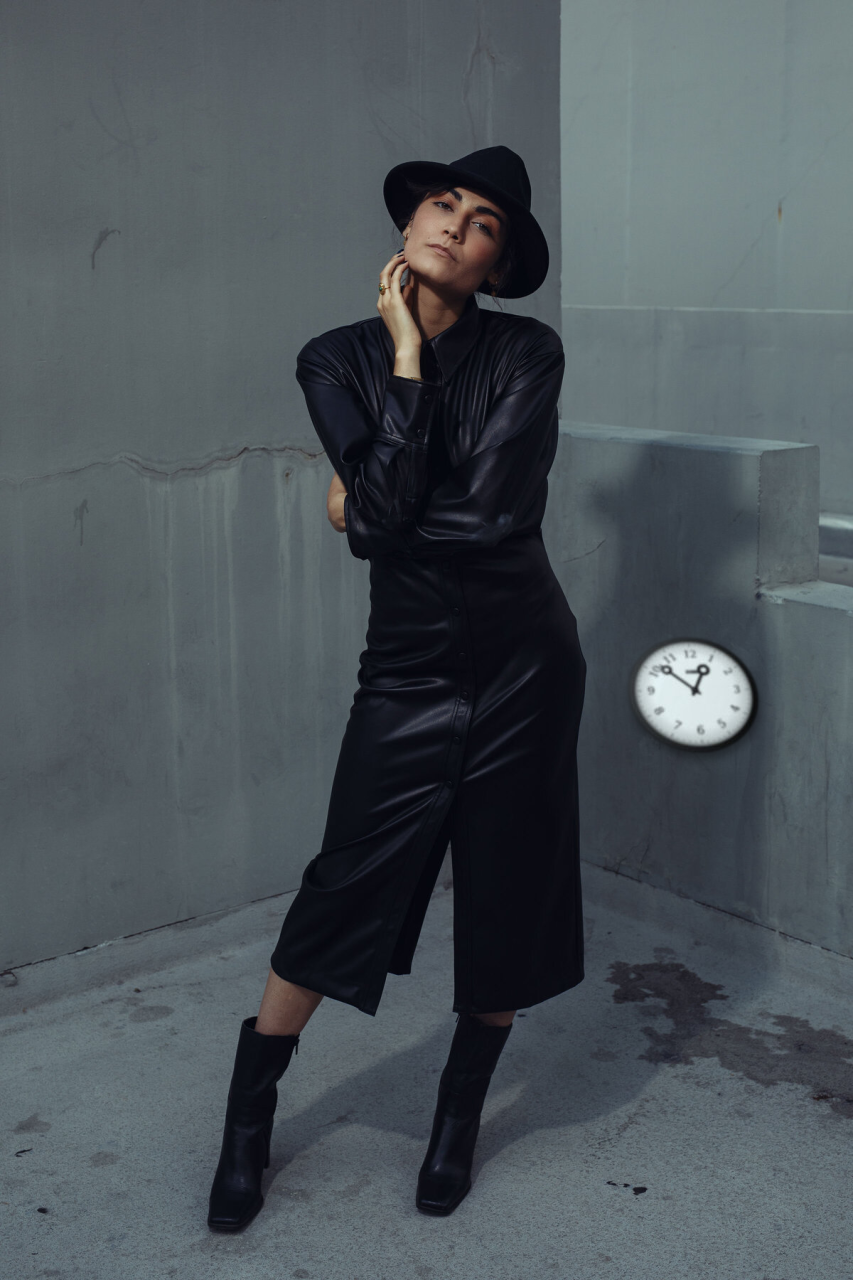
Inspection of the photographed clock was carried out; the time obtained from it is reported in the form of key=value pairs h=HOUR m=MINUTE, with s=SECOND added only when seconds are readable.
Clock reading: h=12 m=52
